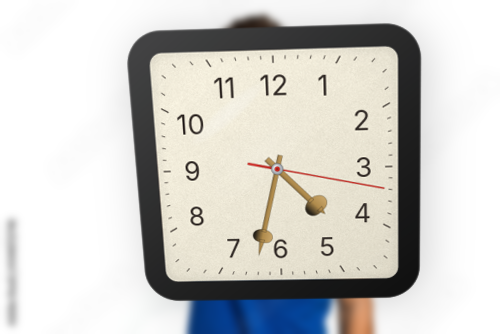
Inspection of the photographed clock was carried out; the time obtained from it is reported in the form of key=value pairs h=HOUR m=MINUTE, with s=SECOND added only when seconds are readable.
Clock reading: h=4 m=32 s=17
